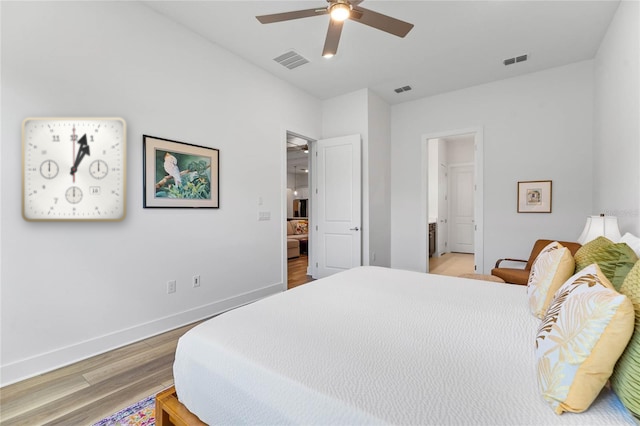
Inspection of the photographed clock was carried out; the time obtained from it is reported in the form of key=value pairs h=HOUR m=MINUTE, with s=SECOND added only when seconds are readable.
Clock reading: h=1 m=3
